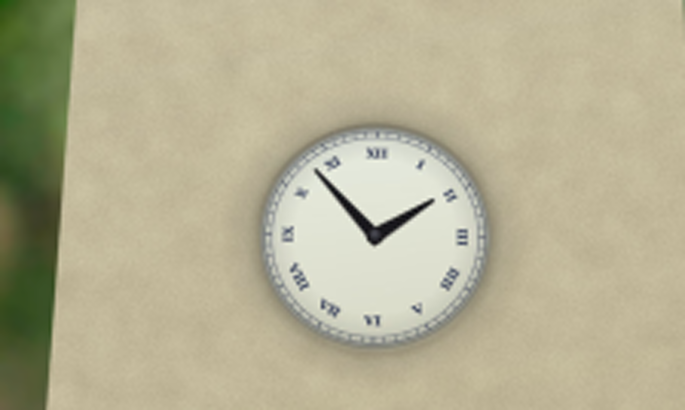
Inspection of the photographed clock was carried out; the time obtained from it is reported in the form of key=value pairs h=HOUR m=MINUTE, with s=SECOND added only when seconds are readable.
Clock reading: h=1 m=53
